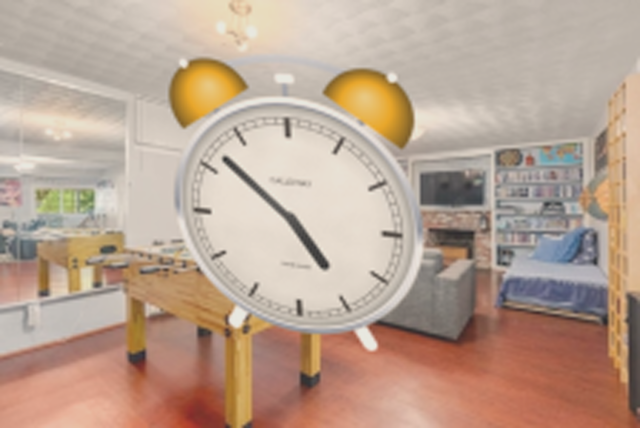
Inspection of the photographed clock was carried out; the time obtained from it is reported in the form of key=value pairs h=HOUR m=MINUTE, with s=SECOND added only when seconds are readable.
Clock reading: h=4 m=52
